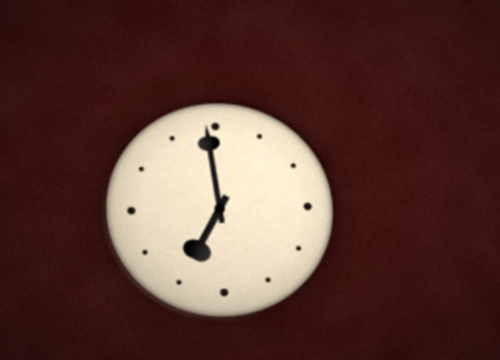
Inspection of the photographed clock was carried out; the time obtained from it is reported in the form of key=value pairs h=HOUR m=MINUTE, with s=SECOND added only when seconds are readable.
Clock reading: h=6 m=59
